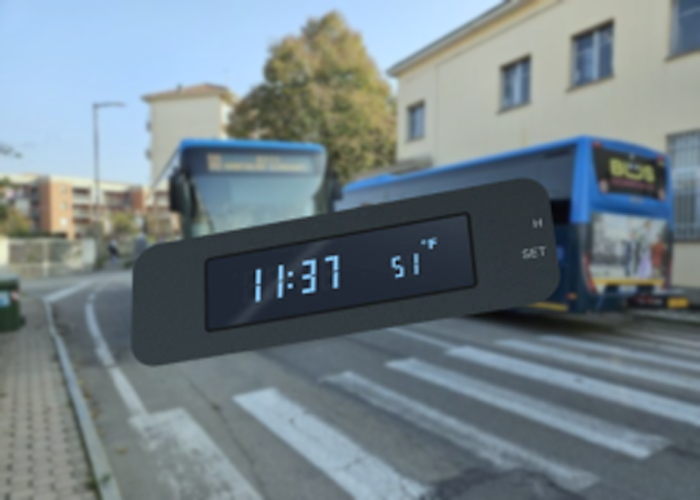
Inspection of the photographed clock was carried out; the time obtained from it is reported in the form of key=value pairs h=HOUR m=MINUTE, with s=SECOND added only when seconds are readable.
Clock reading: h=11 m=37
